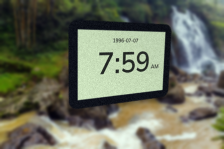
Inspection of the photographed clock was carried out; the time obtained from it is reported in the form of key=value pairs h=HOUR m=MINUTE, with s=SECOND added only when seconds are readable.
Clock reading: h=7 m=59
